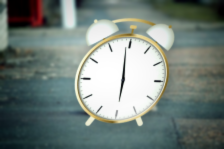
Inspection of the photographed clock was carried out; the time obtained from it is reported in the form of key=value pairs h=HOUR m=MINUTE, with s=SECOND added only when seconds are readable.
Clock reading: h=5 m=59
